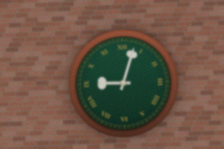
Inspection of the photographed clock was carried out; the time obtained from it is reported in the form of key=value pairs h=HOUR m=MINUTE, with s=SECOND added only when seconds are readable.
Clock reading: h=9 m=3
